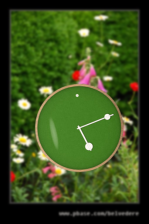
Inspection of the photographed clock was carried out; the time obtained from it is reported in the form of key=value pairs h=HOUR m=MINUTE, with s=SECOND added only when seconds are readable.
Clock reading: h=5 m=12
